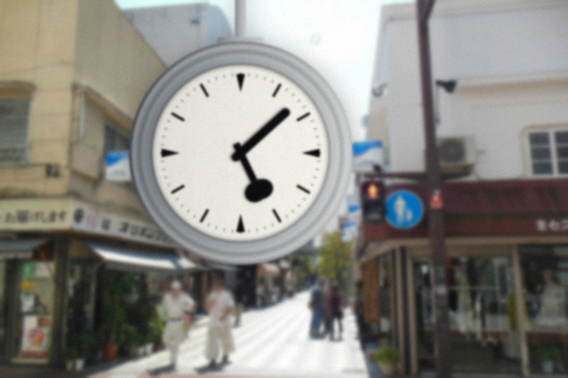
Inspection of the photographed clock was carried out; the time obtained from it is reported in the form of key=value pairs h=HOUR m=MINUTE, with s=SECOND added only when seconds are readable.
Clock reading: h=5 m=8
